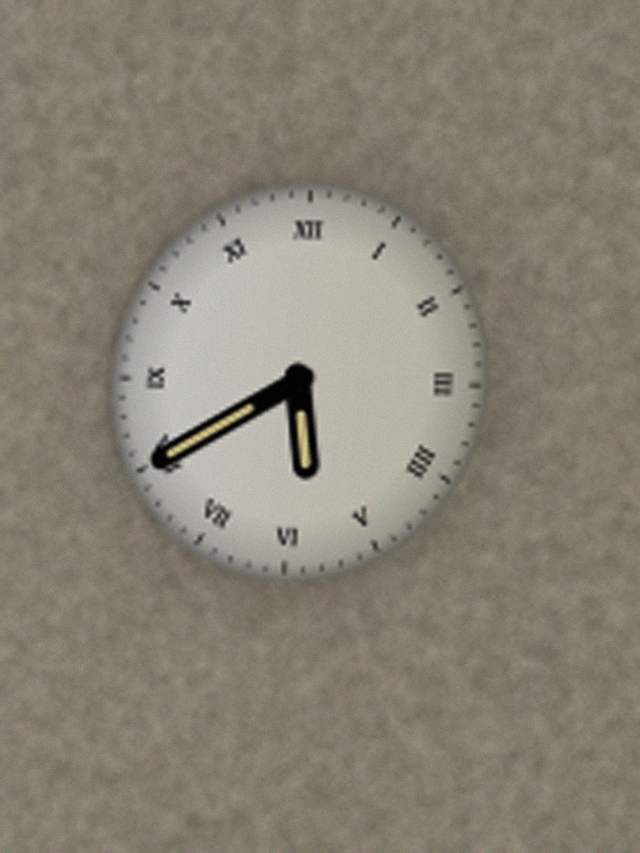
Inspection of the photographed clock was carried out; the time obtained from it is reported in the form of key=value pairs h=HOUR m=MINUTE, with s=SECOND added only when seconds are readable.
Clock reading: h=5 m=40
